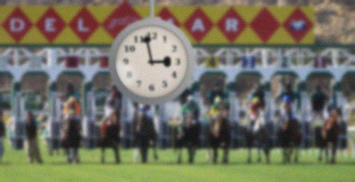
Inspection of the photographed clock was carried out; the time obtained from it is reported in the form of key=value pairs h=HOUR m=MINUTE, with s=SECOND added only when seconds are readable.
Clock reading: h=2 m=58
